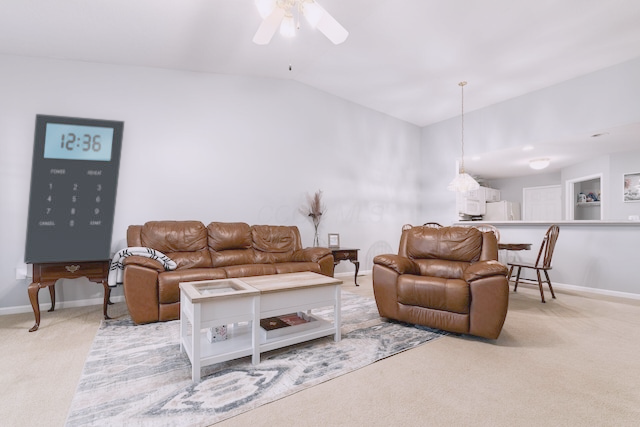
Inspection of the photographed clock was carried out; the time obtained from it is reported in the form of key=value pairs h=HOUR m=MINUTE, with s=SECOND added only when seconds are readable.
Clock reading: h=12 m=36
